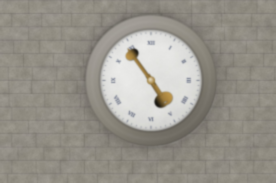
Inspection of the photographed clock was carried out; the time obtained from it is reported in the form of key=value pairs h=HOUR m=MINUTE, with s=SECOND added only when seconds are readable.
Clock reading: h=4 m=54
